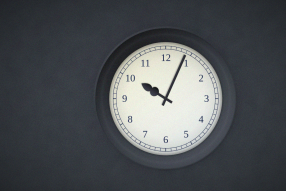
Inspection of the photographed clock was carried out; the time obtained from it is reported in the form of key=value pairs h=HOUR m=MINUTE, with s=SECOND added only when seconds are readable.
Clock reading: h=10 m=4
